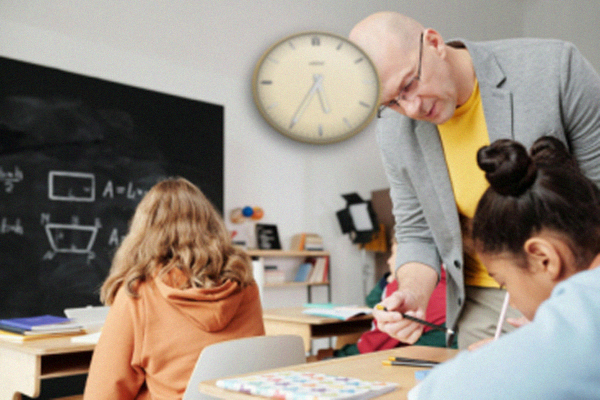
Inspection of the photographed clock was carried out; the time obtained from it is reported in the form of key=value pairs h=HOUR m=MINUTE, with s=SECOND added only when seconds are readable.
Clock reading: h=5 m=35
